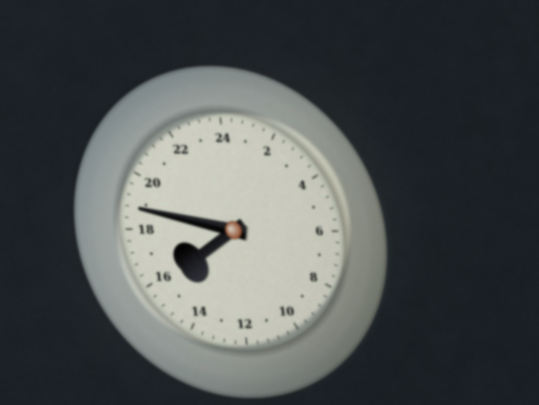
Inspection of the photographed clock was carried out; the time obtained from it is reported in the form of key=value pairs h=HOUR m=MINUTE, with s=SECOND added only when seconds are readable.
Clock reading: h=15 m=47
